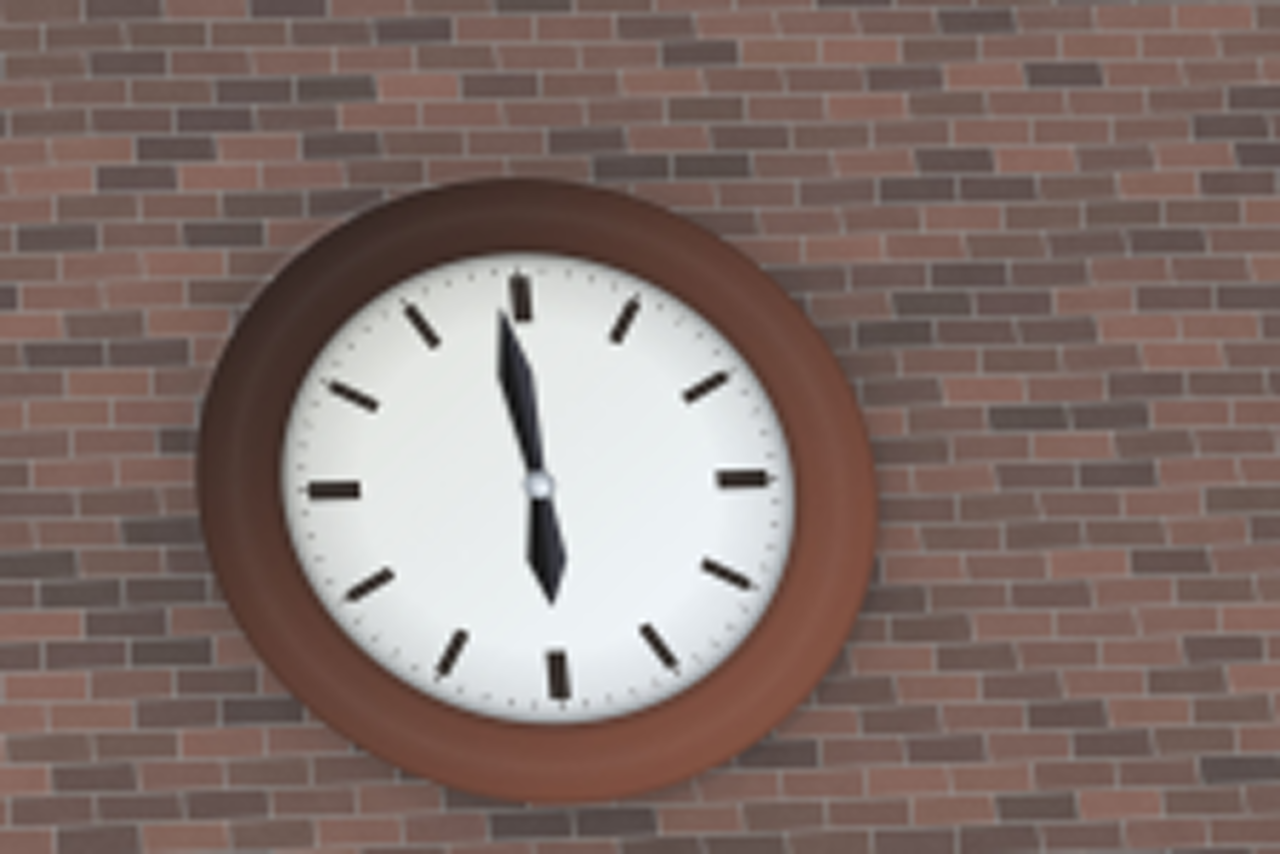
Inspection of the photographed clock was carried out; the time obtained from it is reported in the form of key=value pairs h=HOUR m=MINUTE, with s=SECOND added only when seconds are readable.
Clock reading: h=5 m=59
